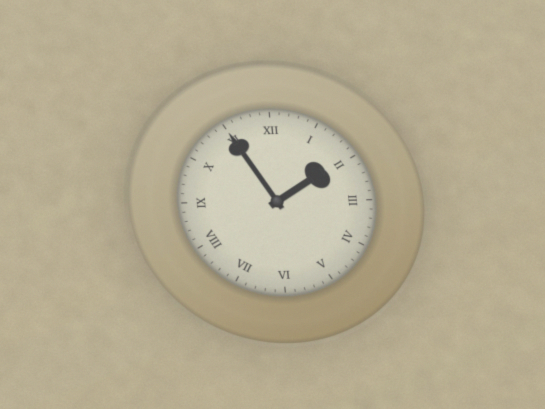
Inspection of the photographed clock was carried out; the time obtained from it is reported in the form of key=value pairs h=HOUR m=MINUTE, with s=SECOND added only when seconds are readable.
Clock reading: h=1 m=55
